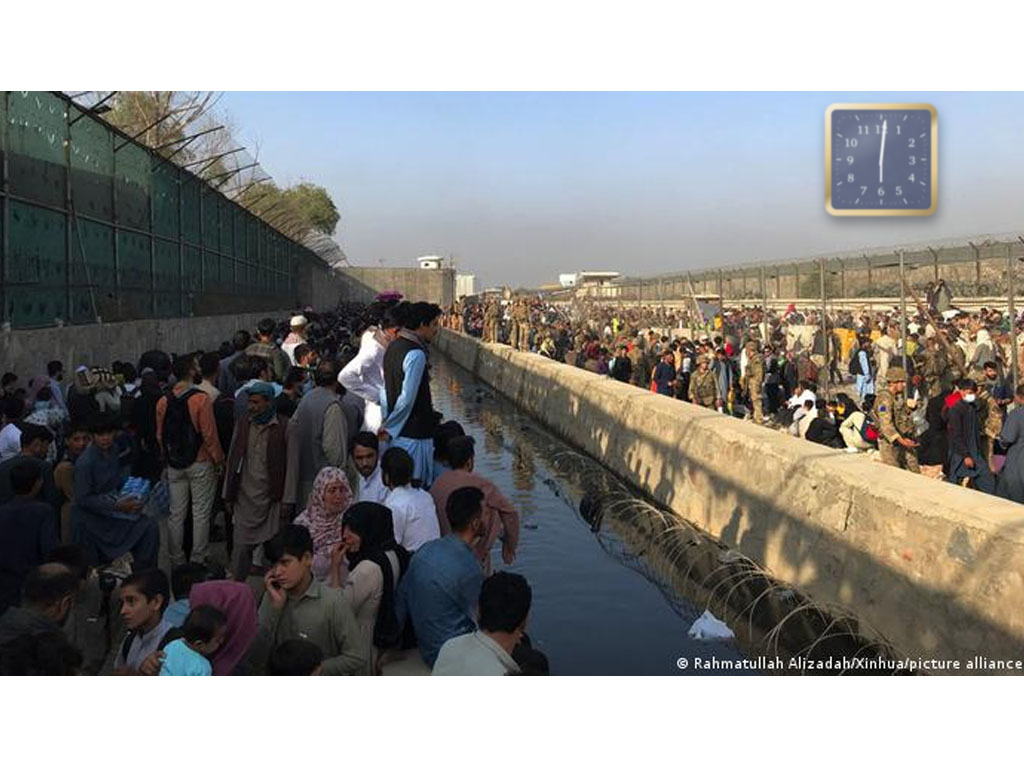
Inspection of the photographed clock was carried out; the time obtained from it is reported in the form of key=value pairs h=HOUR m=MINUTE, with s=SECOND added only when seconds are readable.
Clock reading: h=6 m=1
